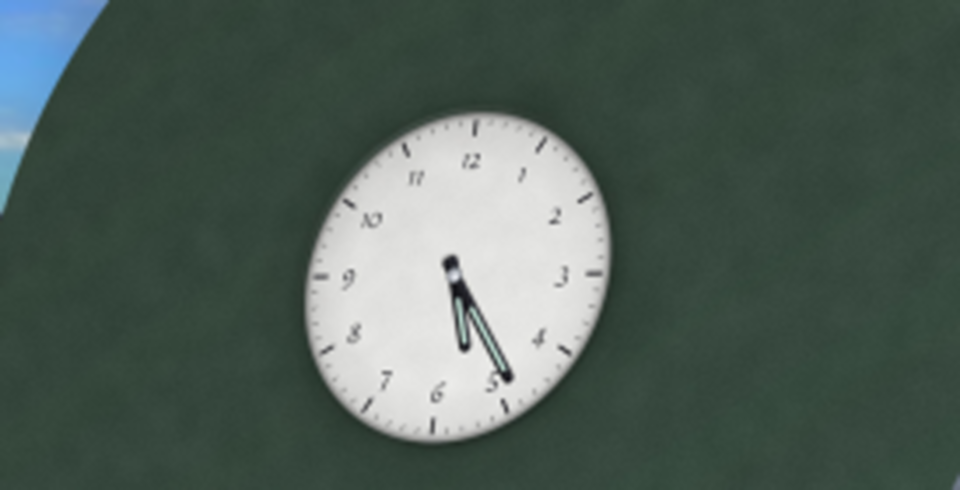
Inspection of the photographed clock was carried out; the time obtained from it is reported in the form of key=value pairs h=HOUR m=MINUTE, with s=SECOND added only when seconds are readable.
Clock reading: h=5 m=24
